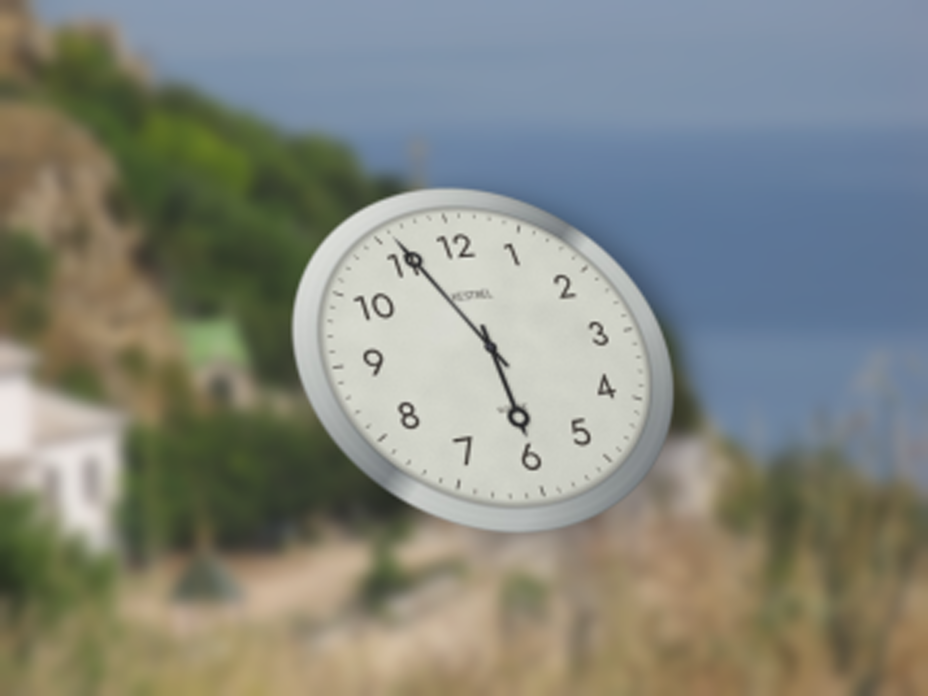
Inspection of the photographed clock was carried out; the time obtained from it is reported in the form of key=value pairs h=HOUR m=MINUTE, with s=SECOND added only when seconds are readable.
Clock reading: h=5 m=56
